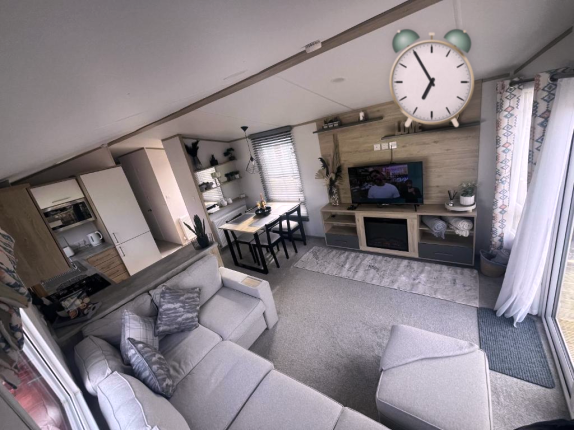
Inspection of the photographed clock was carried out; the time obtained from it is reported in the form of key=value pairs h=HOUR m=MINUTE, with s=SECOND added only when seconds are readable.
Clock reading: h=6 m=55
